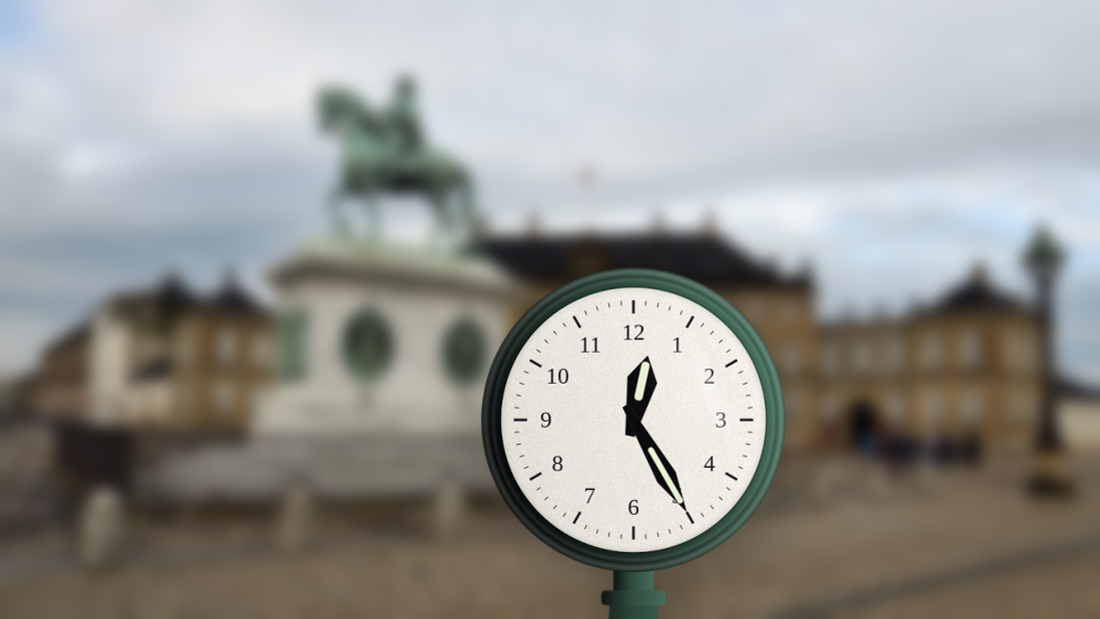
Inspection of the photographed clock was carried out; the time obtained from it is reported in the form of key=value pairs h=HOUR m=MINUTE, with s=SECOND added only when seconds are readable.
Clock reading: h=12 m=25
